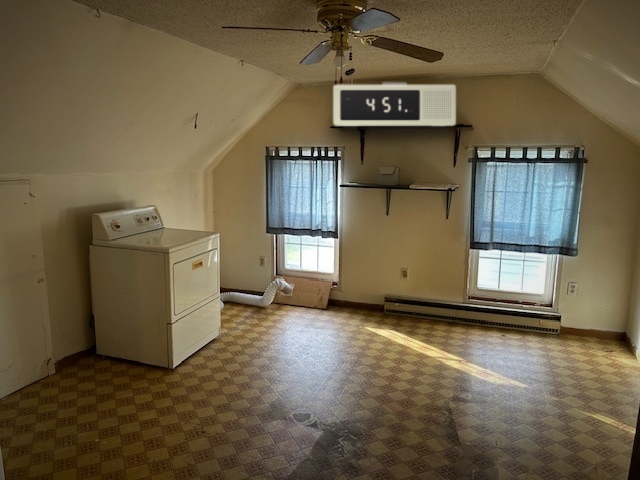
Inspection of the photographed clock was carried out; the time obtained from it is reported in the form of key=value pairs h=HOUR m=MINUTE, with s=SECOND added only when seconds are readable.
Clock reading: h=4 m=51
